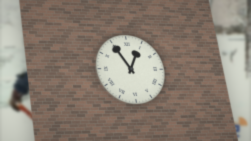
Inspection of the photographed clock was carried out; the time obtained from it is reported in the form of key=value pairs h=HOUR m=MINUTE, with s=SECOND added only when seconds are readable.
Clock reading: h=12 m=55
